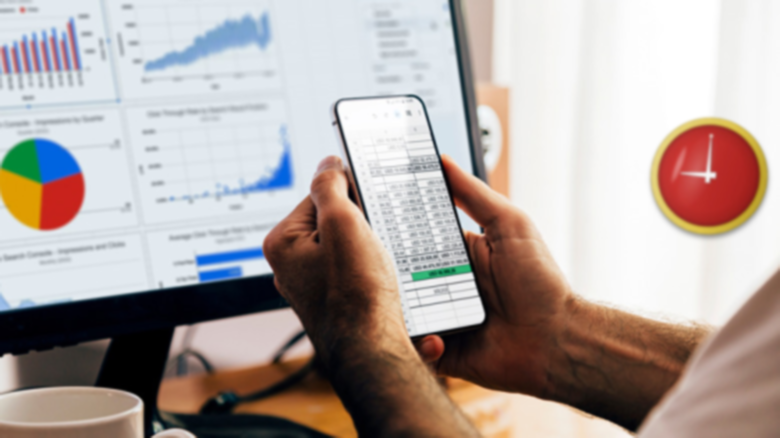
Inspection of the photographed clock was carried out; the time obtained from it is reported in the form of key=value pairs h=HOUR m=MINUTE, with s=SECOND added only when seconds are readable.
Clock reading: h=9 m=0
